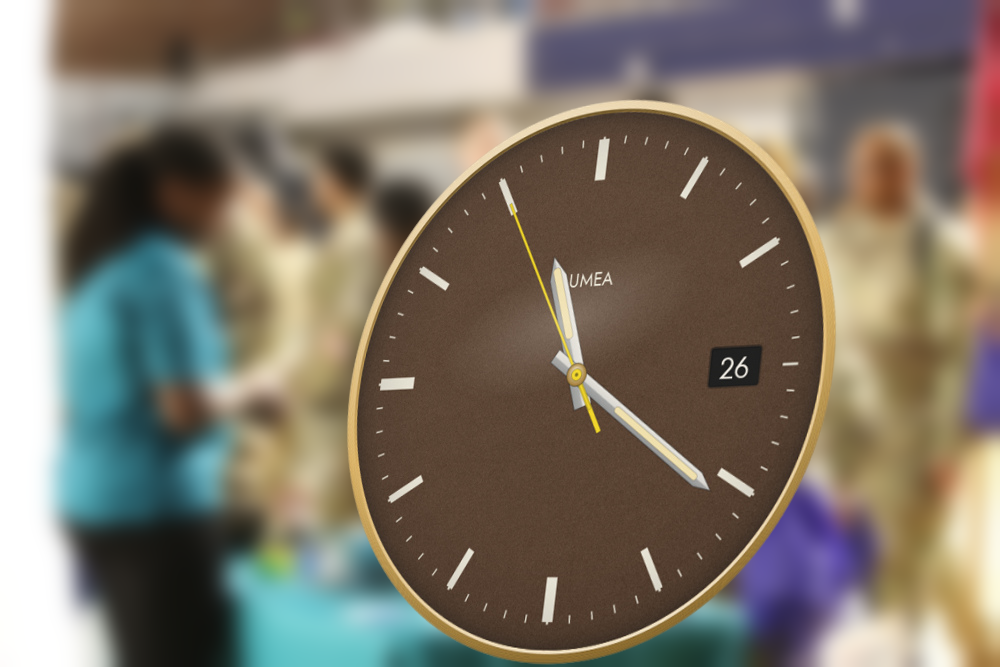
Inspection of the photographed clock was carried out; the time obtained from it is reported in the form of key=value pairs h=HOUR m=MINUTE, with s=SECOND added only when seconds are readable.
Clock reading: h=11 m=20 s=55
